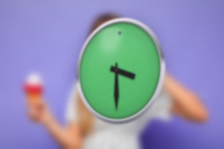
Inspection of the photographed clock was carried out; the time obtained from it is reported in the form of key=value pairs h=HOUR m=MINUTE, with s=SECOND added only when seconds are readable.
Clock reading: h=3 m=29
